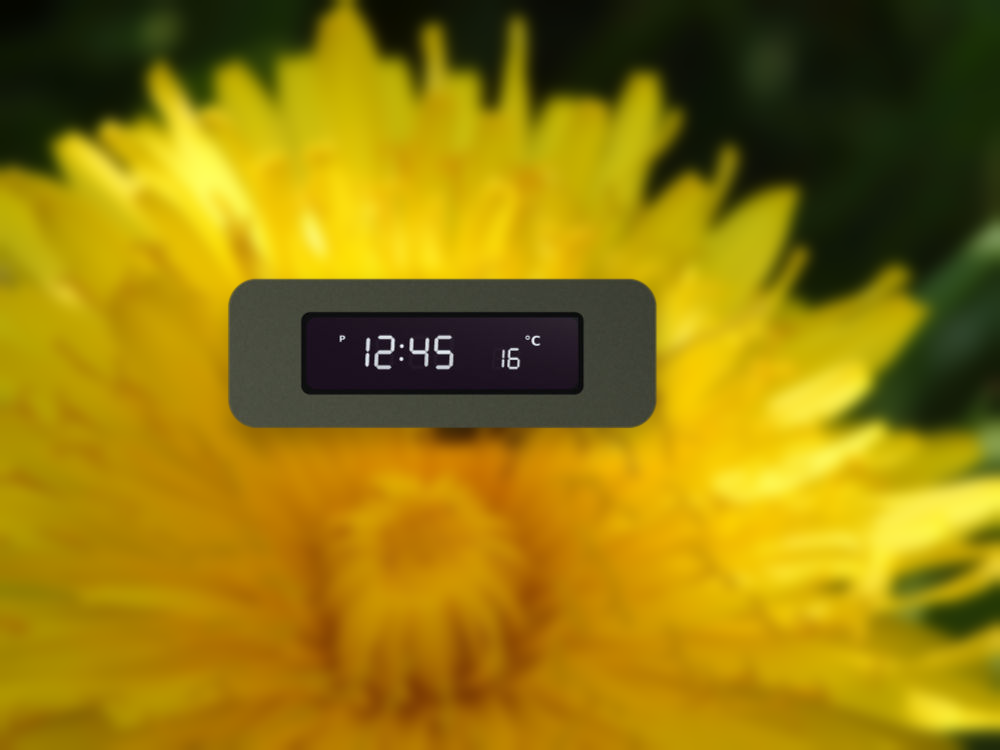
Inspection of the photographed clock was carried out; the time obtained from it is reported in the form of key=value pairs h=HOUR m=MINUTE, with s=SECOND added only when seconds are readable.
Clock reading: h=12 m=45
